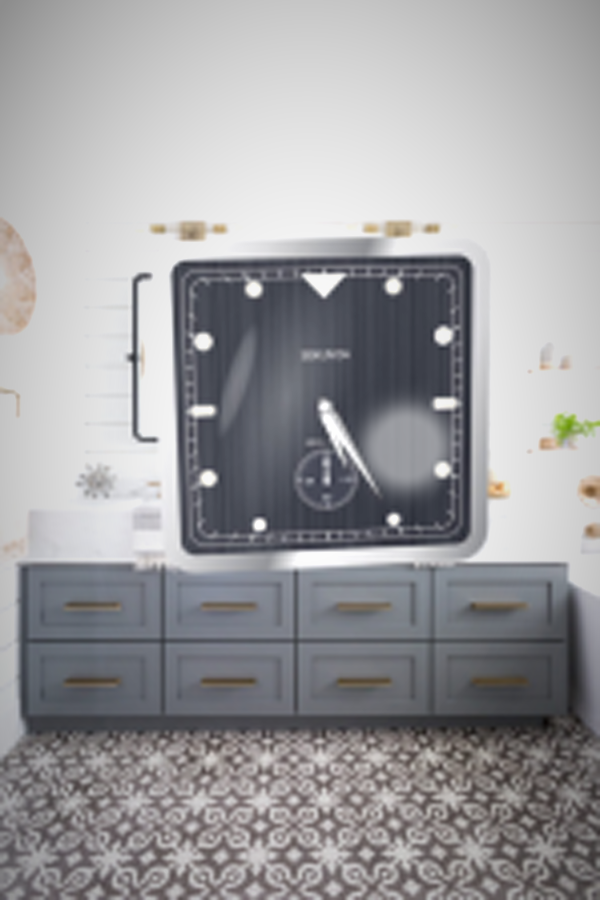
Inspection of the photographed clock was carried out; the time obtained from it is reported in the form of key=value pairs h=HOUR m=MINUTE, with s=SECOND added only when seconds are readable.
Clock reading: h=5 m=25
